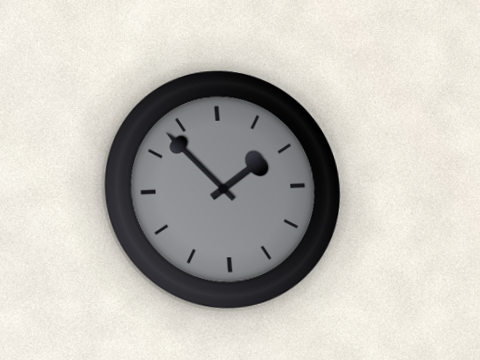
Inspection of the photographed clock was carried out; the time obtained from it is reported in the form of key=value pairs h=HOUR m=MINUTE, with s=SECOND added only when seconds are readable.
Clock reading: h=1 m=53
